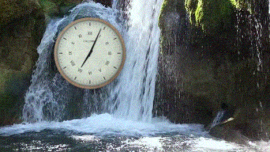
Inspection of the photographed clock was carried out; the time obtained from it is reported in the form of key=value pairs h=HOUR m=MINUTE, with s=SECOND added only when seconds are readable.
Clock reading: h=7 m=4
